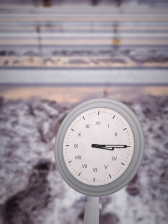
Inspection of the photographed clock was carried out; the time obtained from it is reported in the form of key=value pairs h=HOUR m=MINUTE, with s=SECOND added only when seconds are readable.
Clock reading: h=3 m=15
